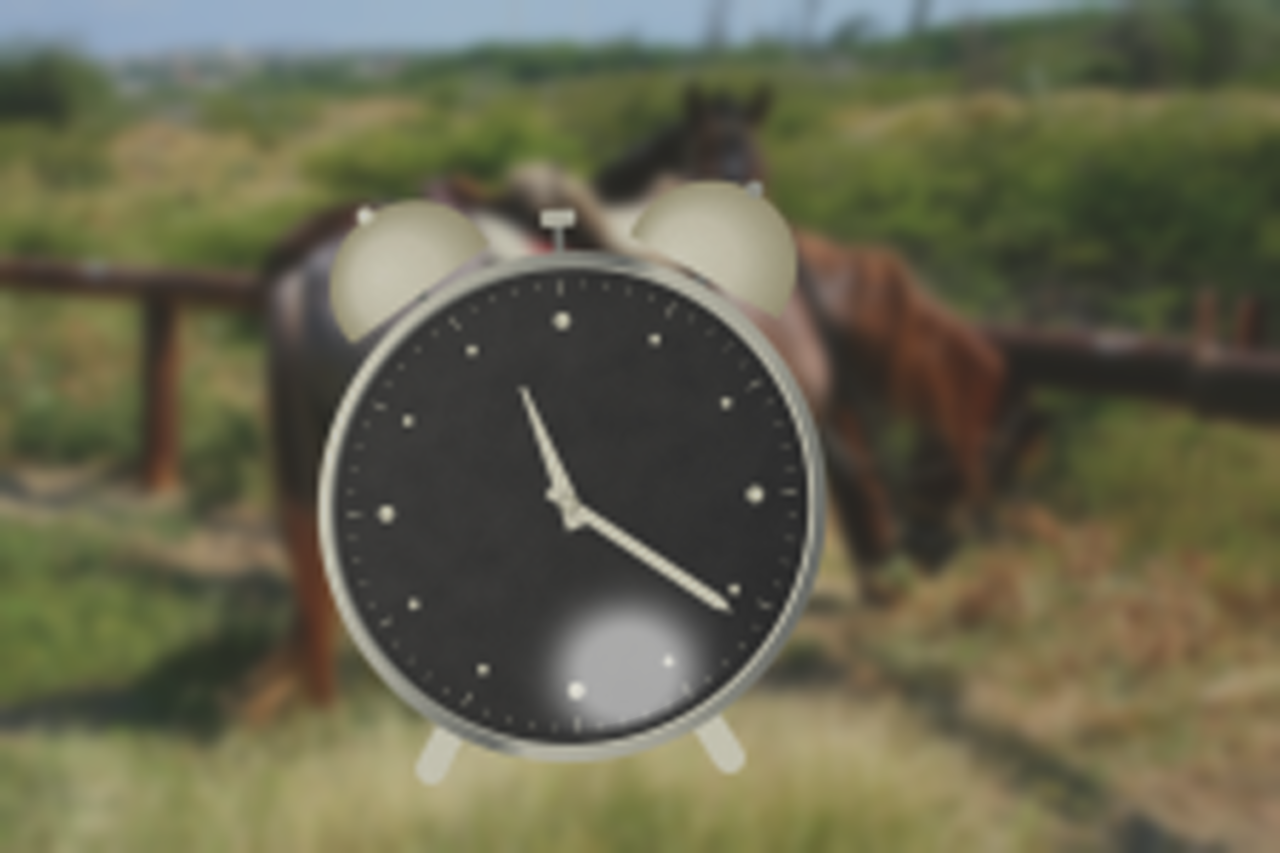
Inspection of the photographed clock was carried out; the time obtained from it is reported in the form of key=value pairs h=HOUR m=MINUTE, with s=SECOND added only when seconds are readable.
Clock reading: h=11 m=21
